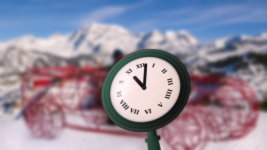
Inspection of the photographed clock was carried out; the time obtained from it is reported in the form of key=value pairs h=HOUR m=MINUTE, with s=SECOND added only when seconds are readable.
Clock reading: h=11 m=2
